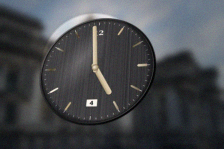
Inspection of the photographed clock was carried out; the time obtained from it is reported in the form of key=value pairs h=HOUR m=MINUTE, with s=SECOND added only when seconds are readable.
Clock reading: h=4 m=59
